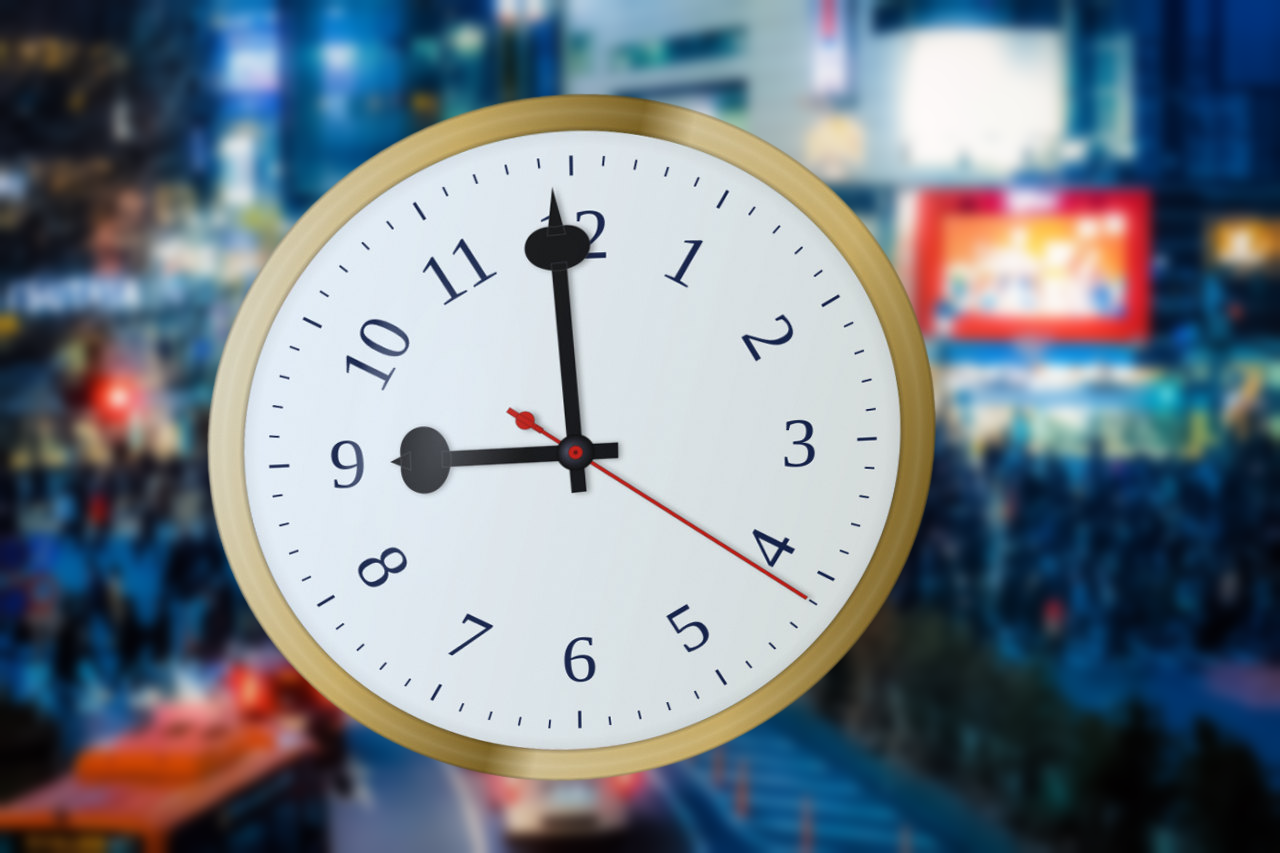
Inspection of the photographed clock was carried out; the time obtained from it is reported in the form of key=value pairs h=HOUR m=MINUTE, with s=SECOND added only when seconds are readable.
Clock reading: h=8 m=59 s=21
